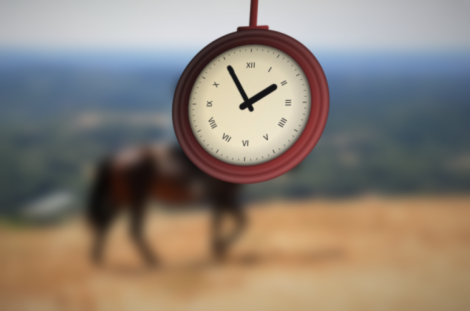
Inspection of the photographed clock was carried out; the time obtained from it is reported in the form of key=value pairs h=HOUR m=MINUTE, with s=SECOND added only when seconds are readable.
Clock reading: h=1 m=55
